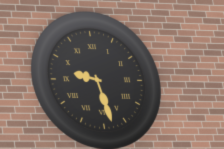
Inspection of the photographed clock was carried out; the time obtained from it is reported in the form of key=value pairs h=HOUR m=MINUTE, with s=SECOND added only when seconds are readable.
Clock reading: h=9 m=28
